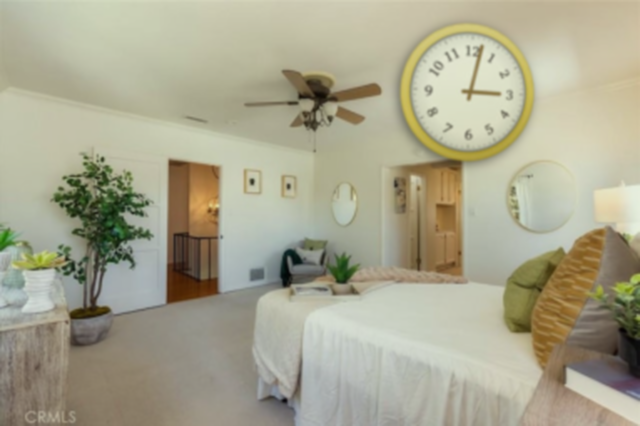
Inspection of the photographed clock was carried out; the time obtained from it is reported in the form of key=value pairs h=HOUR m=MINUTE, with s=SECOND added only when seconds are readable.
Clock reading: h=3 m=2
